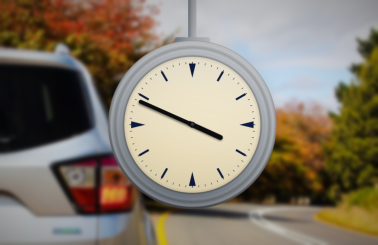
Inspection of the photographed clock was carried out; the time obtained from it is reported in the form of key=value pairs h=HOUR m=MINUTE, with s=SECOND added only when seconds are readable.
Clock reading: h=3 m=49
